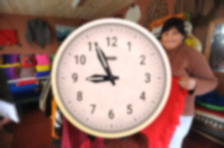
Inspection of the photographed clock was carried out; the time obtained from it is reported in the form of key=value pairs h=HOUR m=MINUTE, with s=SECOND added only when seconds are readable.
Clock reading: h=8 m=56
